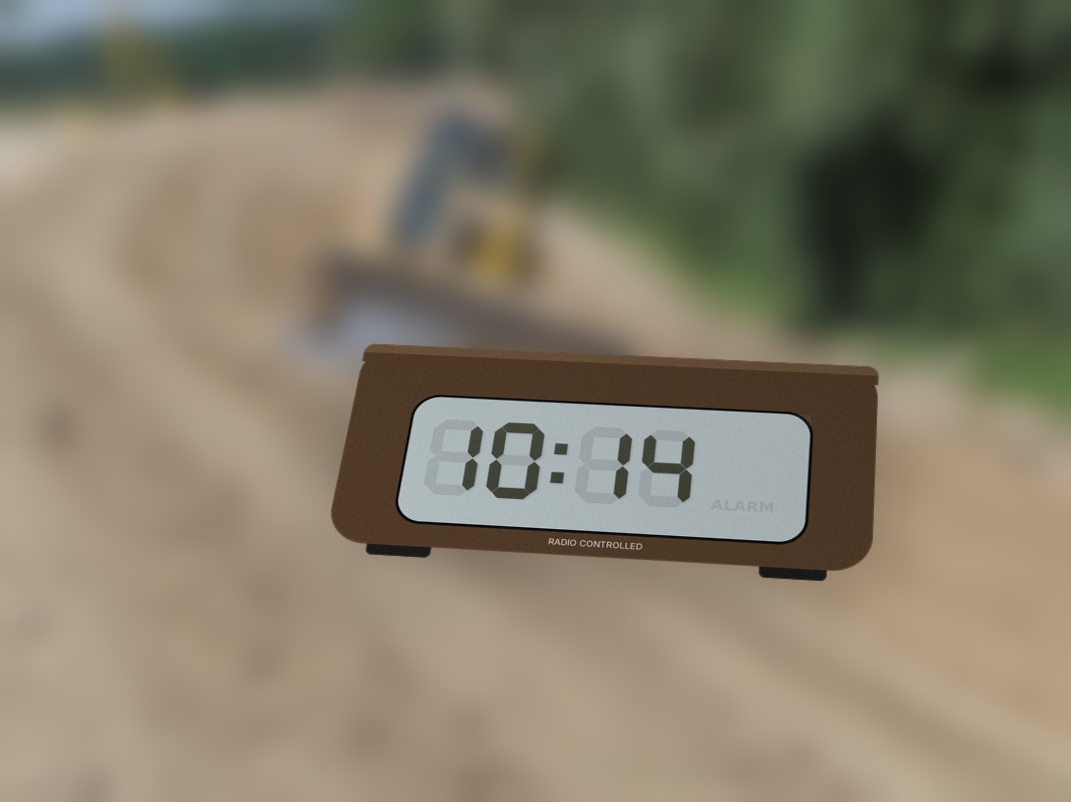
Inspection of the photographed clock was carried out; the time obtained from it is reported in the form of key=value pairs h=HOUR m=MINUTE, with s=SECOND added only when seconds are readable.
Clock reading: h=10 m=14
